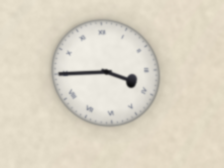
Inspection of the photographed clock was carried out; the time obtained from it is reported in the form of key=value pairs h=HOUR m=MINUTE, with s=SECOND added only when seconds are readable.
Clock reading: h=3 m=45
